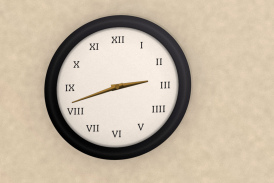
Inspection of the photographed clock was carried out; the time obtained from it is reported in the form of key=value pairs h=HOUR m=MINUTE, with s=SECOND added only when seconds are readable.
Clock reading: h=2 m=42
